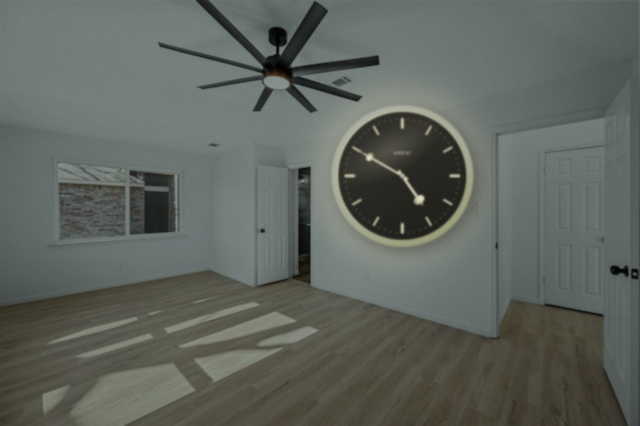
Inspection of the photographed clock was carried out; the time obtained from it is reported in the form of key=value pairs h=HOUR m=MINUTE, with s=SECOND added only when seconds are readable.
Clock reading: h=4 m=50
